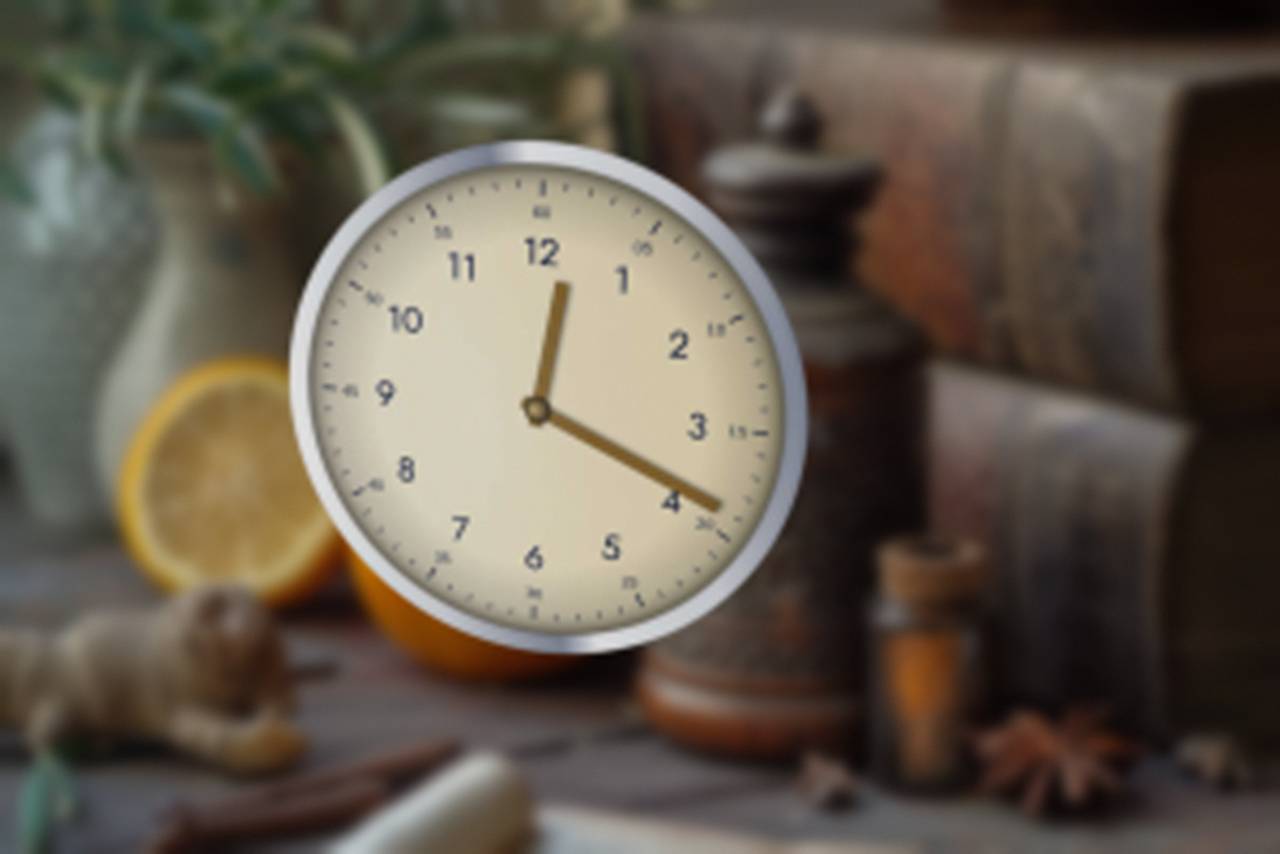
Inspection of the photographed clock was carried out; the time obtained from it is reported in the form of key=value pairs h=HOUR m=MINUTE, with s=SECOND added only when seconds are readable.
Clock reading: h=12 m=19
